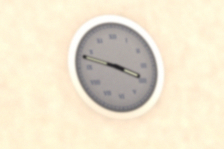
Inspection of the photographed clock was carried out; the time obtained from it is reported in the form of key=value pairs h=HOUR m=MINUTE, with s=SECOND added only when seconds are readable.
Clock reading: h=3 m=48
